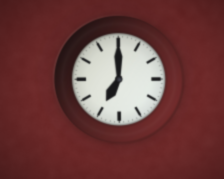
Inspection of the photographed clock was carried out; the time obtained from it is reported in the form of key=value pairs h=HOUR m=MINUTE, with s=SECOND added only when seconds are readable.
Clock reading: h=7 m=0
